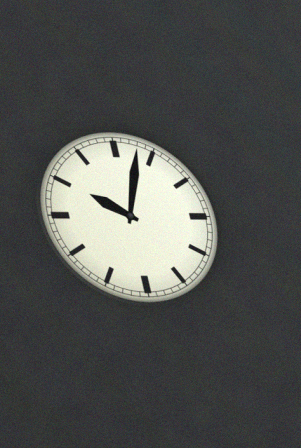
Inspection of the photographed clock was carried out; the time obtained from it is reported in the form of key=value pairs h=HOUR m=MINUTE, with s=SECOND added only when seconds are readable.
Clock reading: h=10 m=3
